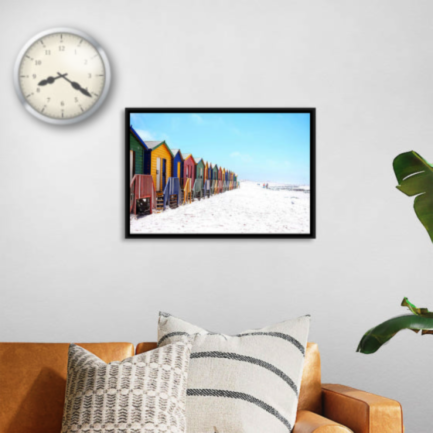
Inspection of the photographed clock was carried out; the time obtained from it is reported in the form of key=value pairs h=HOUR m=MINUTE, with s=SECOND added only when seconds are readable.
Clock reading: h=8 m=21
